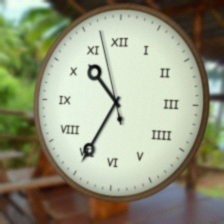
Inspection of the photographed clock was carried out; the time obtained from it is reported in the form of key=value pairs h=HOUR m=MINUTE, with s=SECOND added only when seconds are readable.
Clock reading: h=10 m=34 s=57
